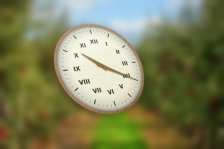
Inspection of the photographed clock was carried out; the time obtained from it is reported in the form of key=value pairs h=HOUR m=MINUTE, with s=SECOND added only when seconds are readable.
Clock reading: h=10 m=20
